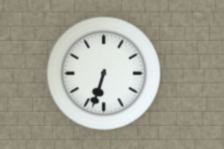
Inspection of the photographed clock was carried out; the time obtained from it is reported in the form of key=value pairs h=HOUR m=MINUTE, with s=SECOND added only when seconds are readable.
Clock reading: h=6 m=33
